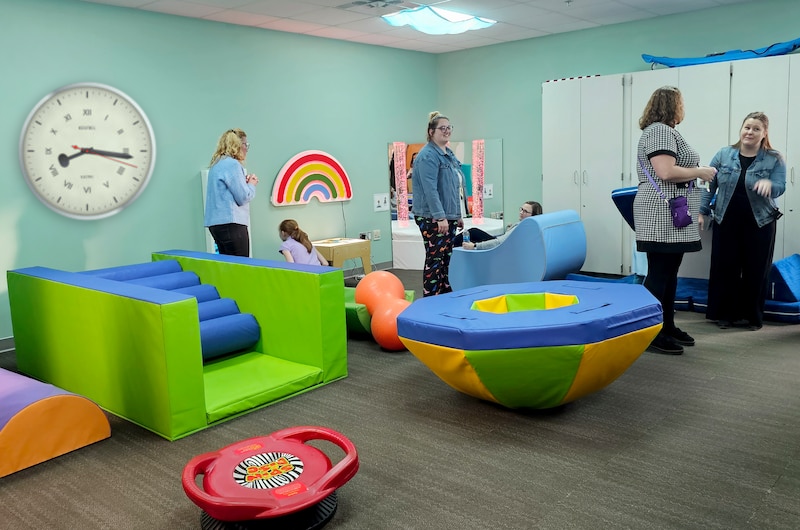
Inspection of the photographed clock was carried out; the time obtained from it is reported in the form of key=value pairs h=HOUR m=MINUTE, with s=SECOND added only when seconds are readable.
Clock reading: h=8 m=16 s=18
